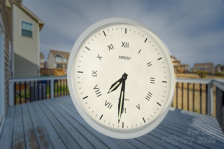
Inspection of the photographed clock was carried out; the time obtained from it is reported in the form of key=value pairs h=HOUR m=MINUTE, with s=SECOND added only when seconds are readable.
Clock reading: h=7 m=31
